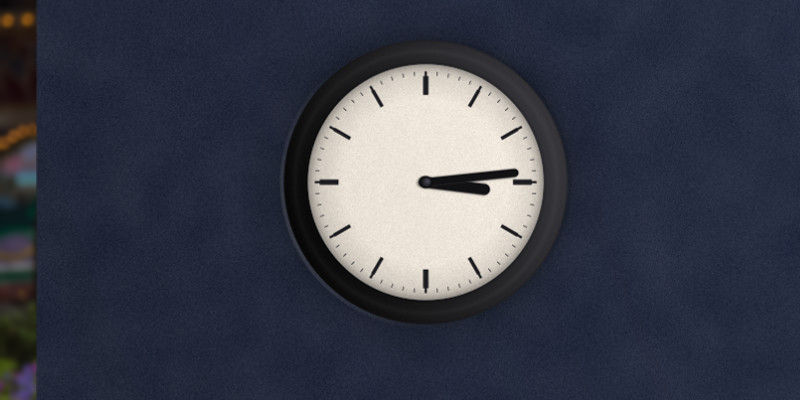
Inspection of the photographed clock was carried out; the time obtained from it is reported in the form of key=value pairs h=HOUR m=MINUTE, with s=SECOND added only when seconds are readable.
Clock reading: h=3 m=14
